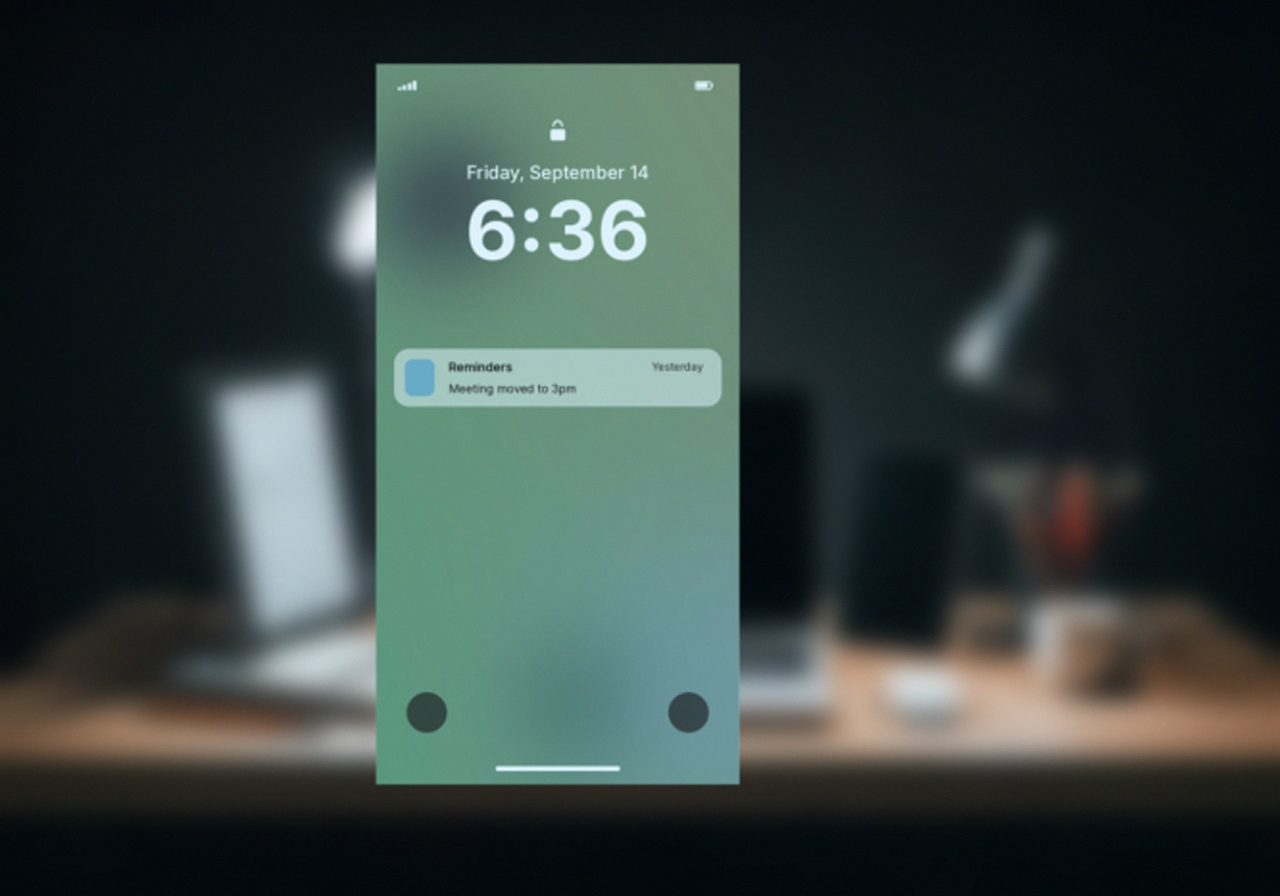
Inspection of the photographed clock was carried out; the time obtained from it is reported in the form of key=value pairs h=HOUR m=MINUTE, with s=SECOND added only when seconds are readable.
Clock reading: h=6 m=36
